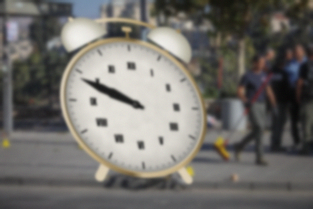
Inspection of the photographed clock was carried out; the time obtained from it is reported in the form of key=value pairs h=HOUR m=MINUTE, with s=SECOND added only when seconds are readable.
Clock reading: h=9 m=49
